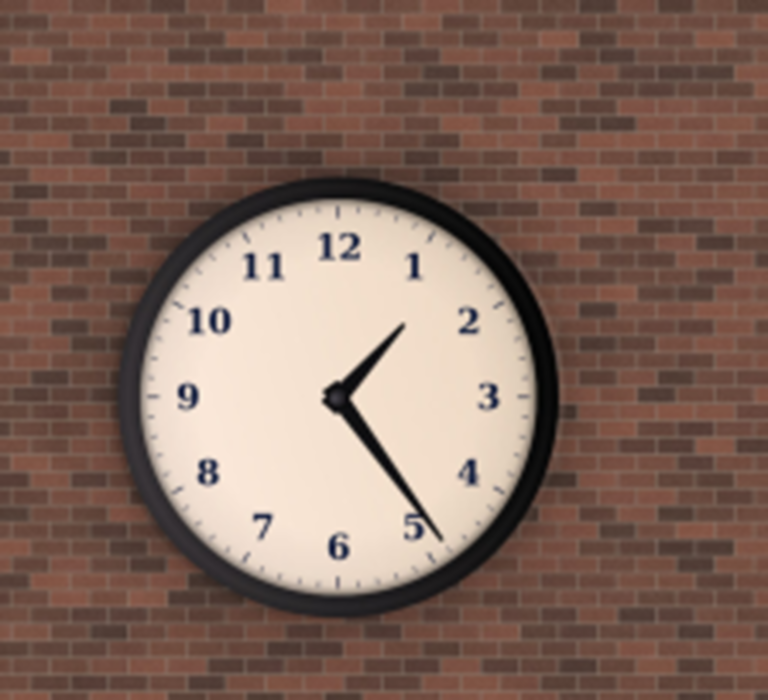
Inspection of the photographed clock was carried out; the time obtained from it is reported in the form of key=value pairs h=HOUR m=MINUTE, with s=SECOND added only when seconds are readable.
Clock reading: h=1 m=24
